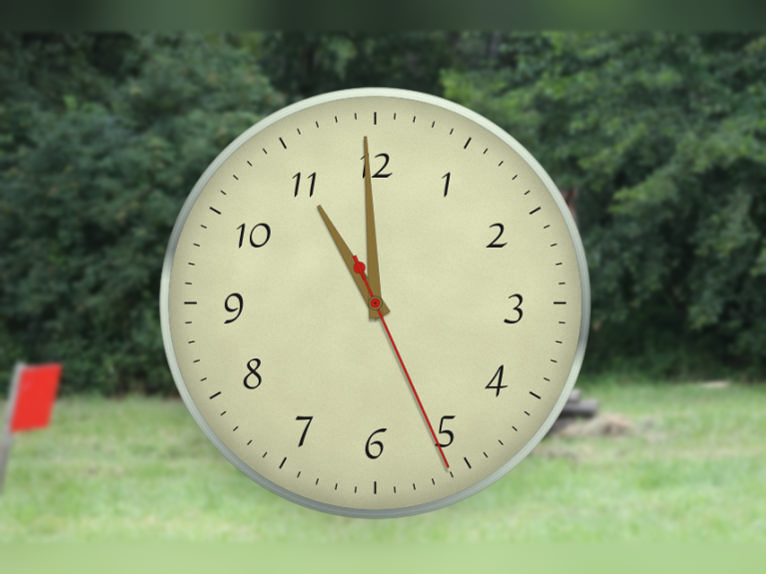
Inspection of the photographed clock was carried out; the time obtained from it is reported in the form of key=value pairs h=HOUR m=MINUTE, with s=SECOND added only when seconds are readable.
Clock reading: h=10 m=59 s=26
